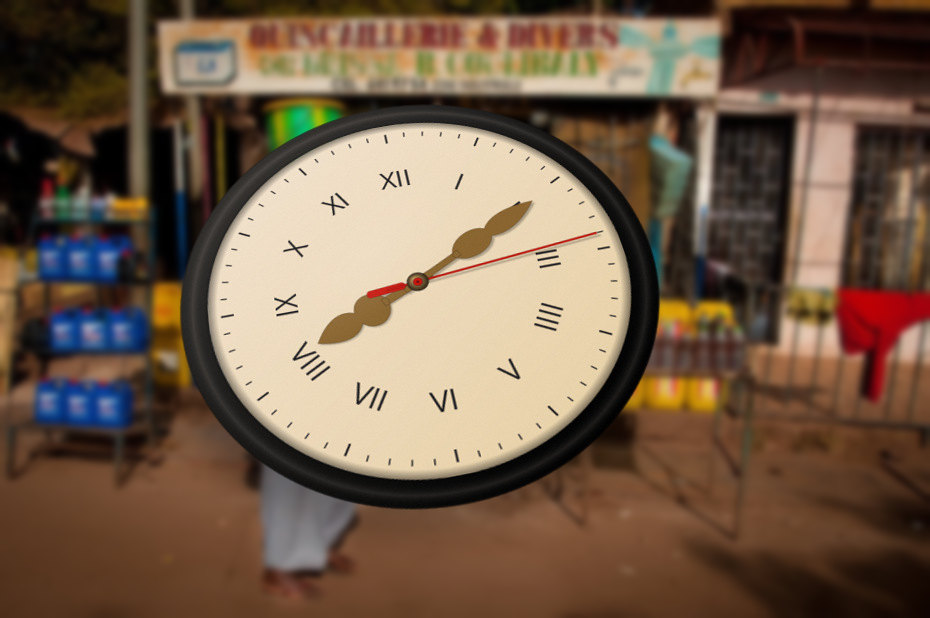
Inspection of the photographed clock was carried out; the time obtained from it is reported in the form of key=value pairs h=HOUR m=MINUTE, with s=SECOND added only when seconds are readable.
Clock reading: h=8 m=10 s=14
